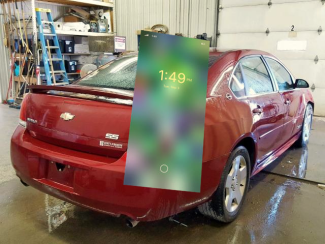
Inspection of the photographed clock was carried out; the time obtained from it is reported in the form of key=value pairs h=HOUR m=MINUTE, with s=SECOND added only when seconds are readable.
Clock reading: h=1 m=49
